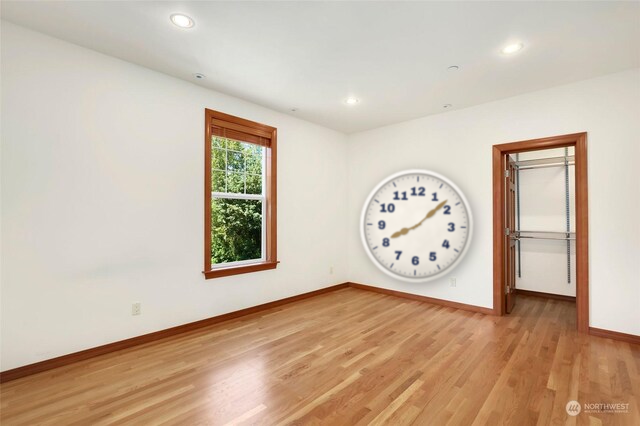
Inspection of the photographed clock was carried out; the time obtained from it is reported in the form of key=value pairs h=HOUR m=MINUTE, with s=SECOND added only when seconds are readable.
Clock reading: h=8 m=8
